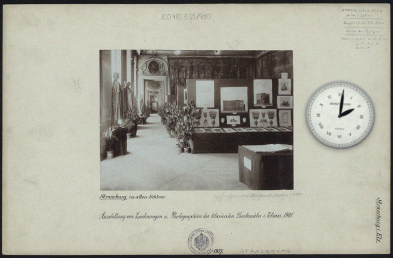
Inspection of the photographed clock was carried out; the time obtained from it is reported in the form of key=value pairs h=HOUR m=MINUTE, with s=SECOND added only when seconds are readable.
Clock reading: h=2 m=1
